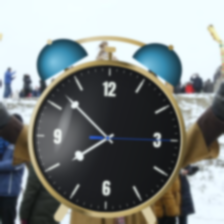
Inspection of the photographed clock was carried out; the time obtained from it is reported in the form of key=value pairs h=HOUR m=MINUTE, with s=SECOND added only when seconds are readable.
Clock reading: h=7 m=52 s=15
